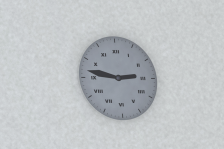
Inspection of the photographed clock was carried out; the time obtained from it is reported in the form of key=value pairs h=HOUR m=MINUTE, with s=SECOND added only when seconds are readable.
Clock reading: h=2 m=47
